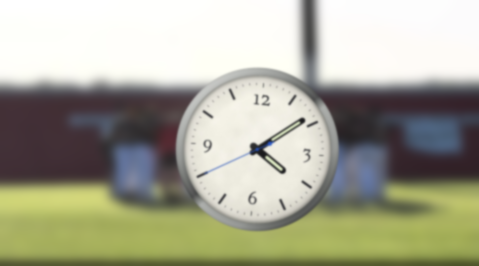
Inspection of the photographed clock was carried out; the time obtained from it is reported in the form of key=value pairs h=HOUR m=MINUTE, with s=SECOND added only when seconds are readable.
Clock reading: h=4 m=8 s=40
